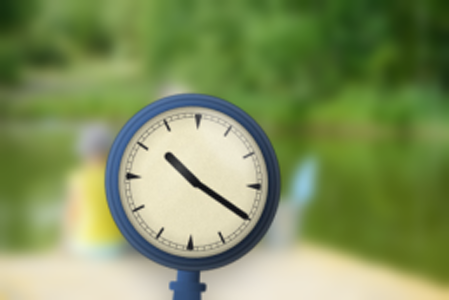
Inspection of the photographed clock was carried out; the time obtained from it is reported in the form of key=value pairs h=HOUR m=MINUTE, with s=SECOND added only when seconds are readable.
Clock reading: h=10 m=20
